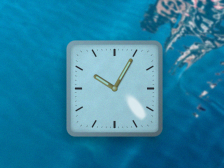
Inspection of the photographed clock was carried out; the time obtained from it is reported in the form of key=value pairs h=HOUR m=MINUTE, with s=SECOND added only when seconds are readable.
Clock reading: h=10 m=5
